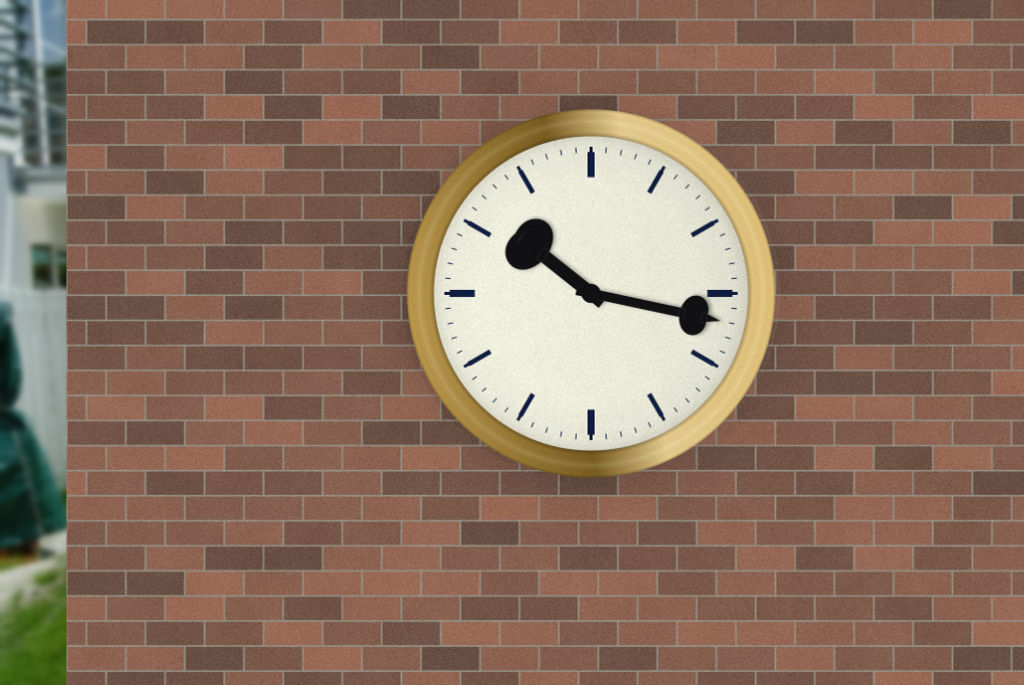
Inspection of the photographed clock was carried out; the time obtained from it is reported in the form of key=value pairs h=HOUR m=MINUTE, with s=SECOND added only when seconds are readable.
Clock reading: h=10 m=17
